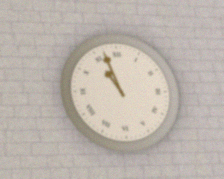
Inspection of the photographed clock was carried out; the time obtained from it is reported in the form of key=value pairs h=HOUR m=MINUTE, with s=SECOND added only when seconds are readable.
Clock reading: h=10 m=57
